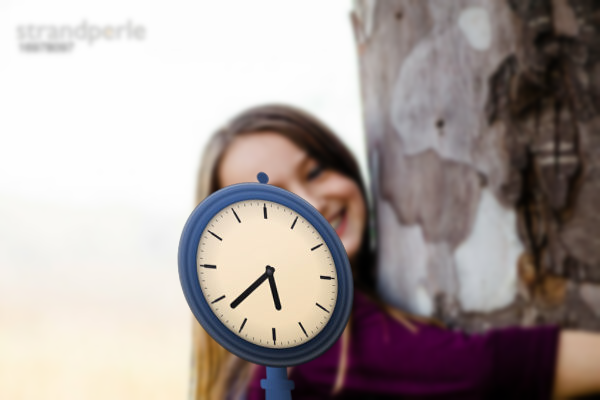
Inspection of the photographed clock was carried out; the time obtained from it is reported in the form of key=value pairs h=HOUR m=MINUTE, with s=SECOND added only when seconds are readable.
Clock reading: h=5 m=38
